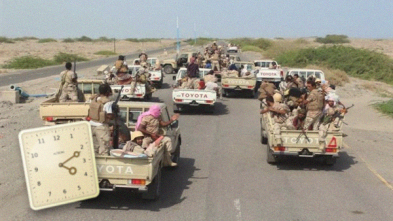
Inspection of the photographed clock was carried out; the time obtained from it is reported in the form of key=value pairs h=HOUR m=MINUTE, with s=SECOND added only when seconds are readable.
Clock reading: h=4 m=11
